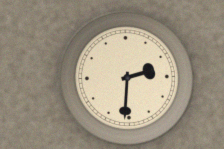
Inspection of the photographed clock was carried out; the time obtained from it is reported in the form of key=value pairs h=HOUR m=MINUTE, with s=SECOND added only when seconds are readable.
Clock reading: h=2 m=31
